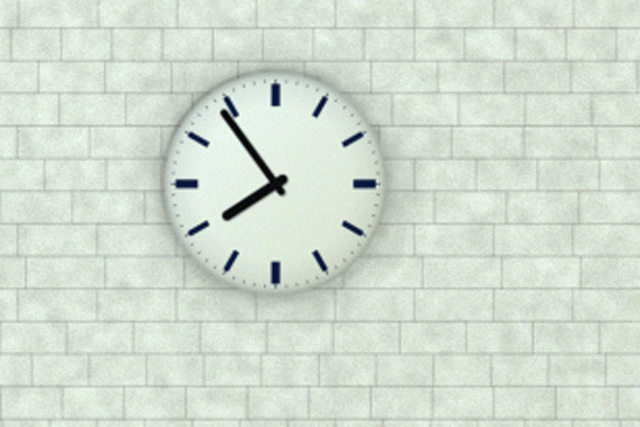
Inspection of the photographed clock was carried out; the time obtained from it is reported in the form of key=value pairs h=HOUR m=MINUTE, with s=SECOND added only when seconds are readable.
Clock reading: h=7 m=54
